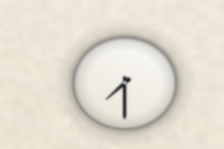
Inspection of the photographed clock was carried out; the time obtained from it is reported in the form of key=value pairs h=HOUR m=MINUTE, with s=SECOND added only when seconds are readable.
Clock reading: h=7 m=30
